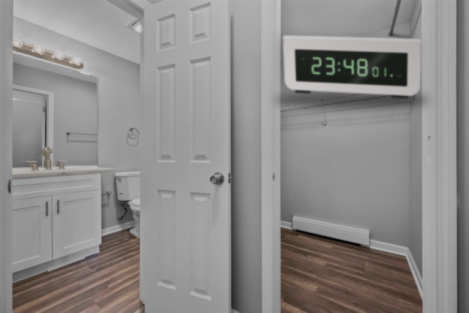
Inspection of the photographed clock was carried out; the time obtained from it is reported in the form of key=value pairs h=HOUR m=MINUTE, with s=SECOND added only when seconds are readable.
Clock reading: h=23 m=48
